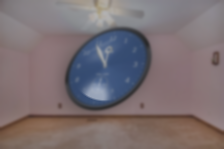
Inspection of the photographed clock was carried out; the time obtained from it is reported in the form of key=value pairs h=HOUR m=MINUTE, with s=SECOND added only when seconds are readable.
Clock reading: h=11 m=54
